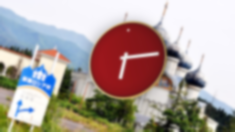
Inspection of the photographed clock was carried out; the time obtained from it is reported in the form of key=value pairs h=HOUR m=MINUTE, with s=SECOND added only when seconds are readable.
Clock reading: h=6 m=14
